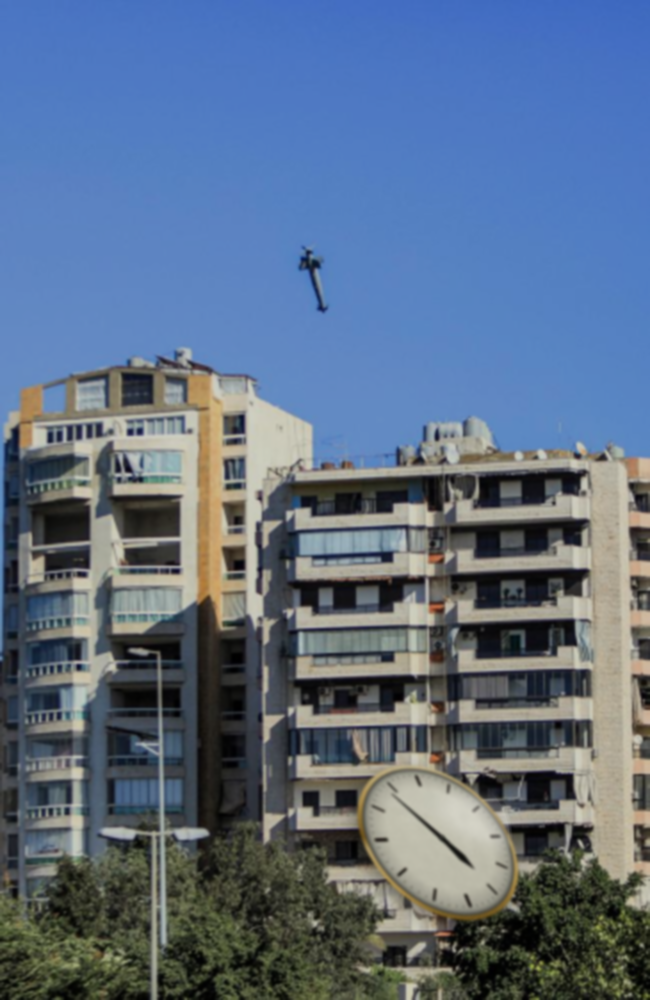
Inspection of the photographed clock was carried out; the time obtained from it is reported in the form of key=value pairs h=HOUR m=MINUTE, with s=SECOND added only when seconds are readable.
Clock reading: h=4 m=54
